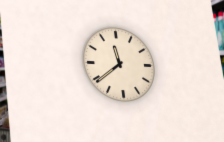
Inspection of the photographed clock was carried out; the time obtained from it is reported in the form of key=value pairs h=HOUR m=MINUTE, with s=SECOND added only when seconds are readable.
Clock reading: h=11 m=39
